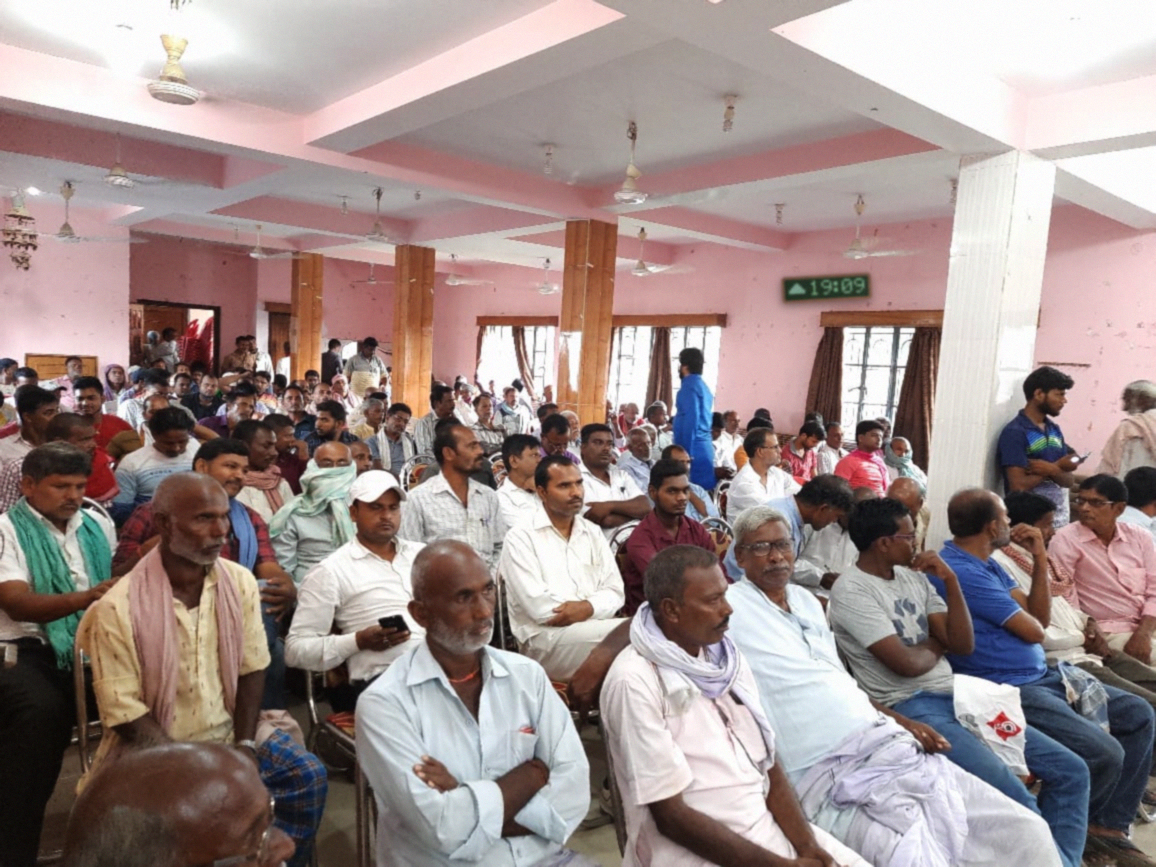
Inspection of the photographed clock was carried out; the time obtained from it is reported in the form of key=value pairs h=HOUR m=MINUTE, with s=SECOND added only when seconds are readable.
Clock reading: h=19 m=9
